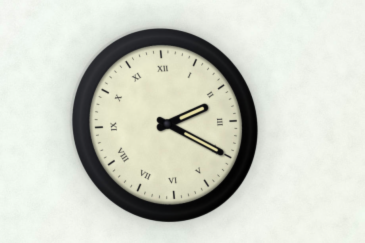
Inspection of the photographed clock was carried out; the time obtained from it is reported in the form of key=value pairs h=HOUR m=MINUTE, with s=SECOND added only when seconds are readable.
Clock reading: h=2 m=20
